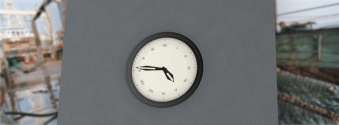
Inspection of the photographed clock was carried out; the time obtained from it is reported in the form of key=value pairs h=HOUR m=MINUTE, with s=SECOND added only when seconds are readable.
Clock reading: h=4 m=46
